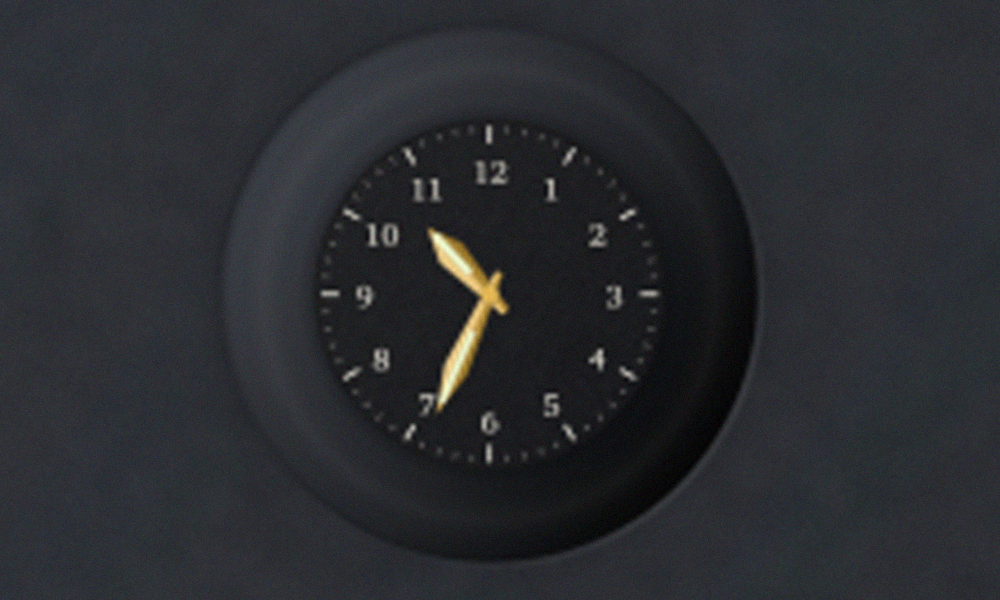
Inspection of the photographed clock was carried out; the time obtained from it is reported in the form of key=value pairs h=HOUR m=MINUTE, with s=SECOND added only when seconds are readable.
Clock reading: h=10 m=34
